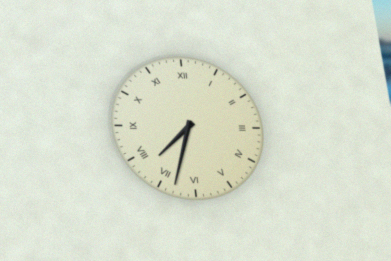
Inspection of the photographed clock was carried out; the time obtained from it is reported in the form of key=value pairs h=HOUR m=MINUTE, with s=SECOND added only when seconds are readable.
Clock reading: h=7 m=33
